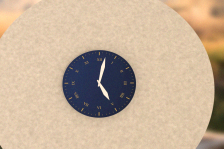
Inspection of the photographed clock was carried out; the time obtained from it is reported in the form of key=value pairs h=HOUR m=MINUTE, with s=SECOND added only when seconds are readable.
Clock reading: h=5 m=2
